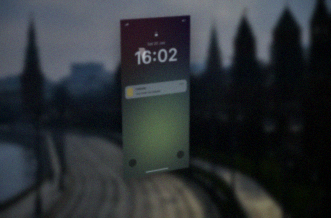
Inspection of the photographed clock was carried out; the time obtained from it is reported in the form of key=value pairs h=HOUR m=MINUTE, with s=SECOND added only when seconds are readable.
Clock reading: h=16 m=2
